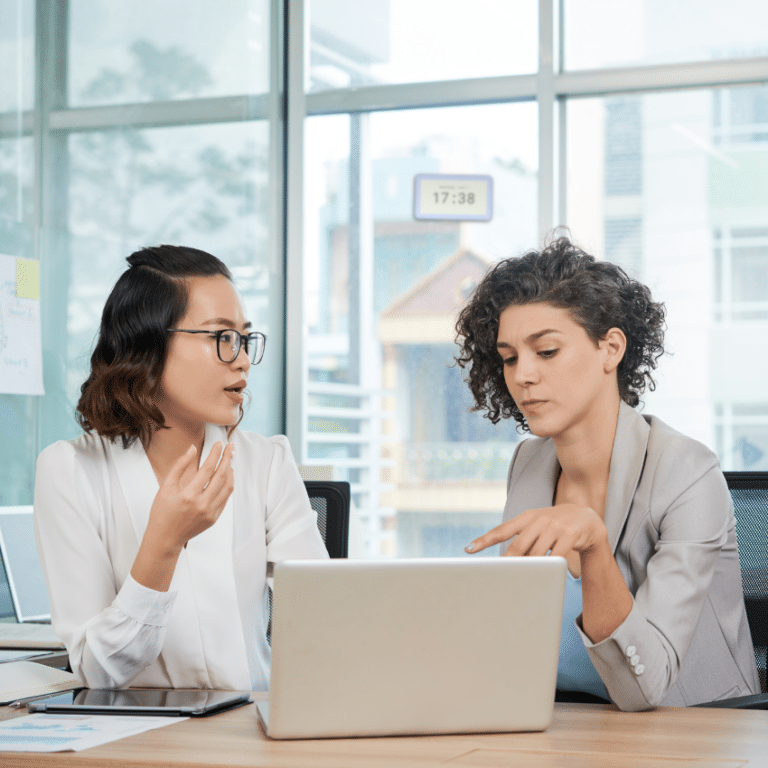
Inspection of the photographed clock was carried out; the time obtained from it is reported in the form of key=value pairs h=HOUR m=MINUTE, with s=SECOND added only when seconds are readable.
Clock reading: h=17 m=38
